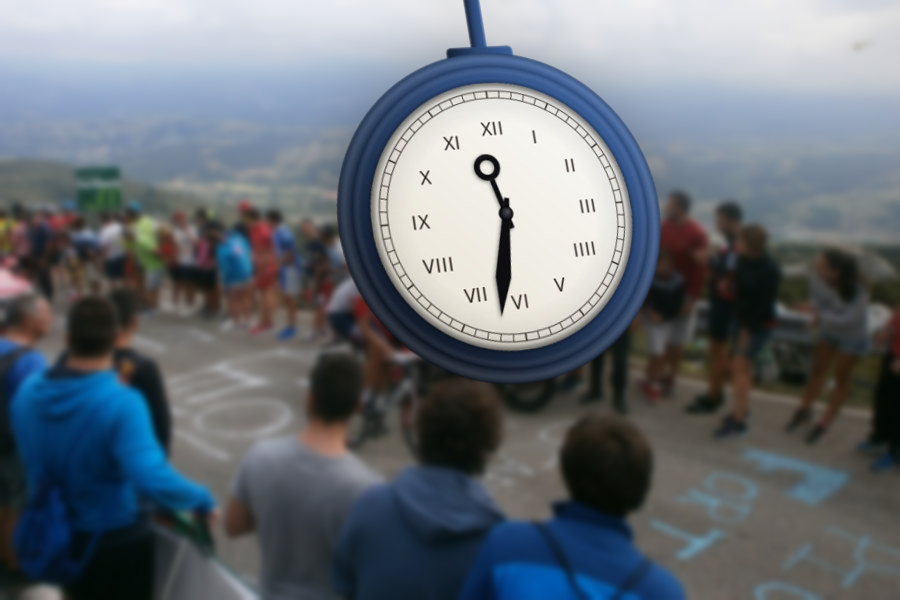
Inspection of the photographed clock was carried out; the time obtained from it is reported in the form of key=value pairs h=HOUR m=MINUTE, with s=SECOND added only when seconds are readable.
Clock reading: h=11 m=32
